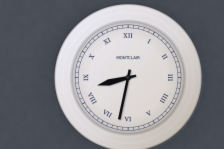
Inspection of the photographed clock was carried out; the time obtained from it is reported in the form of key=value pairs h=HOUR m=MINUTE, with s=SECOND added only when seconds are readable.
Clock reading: h=8 m=32
